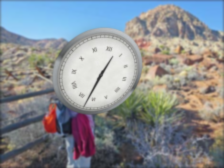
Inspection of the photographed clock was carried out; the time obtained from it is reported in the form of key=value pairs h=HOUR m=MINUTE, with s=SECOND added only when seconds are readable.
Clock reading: h=12 m=32
